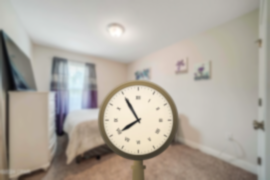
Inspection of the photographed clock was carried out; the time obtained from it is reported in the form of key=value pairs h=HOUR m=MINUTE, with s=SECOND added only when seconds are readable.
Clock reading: h=7 m=55
